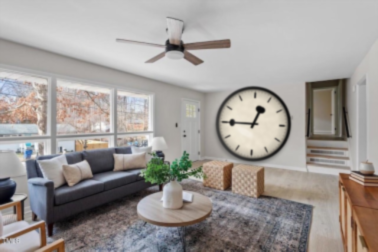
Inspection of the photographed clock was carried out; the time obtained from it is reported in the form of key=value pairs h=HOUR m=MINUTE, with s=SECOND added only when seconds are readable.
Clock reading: h=12 m=45
